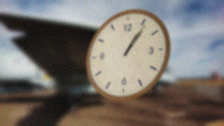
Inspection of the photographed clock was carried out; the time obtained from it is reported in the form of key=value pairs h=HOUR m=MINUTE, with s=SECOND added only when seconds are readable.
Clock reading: h=1 m=6
